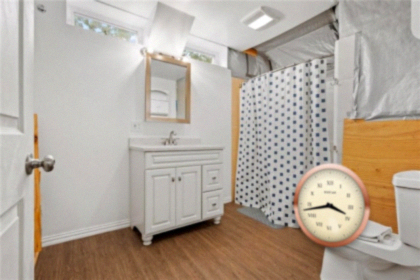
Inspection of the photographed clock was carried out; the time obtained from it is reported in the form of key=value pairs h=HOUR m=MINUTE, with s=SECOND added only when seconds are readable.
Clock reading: h=3 m=43
